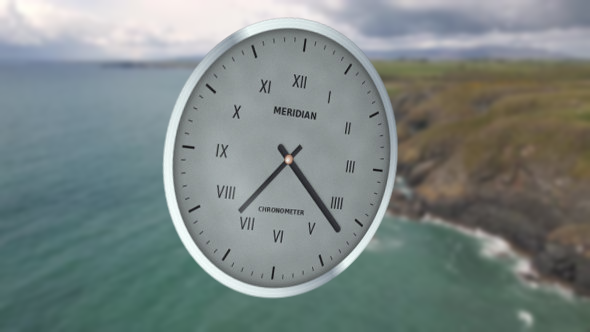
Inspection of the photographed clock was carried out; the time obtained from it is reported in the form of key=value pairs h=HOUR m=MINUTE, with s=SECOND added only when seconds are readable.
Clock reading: h=7 m=22
